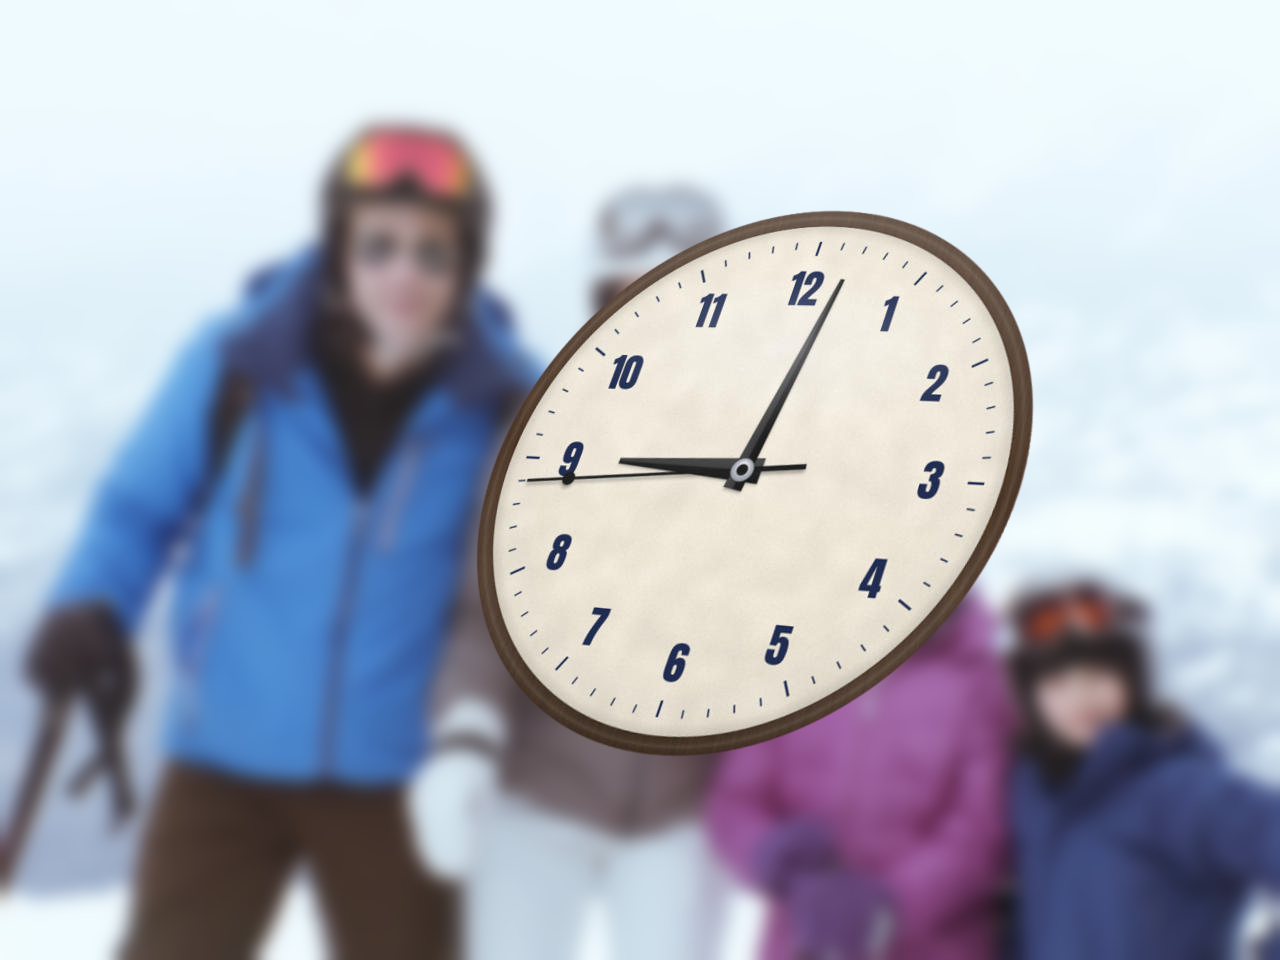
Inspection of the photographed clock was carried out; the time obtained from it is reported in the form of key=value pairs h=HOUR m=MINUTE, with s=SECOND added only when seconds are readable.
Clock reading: h=9 m=1 s=44
